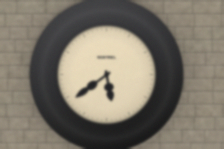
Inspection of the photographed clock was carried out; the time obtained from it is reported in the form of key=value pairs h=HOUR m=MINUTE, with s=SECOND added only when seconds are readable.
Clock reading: h=5 m=39
